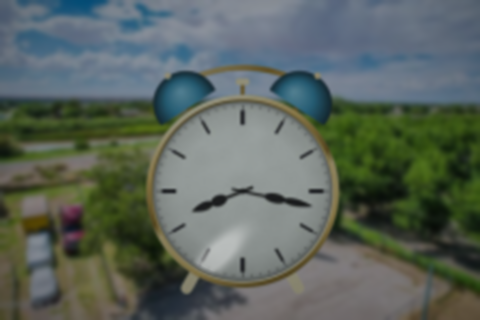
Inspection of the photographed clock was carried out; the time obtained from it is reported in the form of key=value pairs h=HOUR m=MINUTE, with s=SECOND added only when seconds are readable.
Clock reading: h=8 m=17
